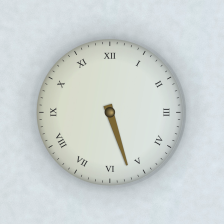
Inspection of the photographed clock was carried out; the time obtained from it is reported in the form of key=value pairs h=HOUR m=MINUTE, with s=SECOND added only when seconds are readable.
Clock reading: h=5 m=27
